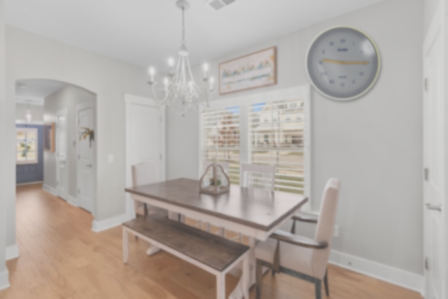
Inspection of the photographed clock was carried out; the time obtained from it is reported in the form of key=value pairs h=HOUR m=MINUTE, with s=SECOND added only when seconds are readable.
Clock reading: h=9 m=15
